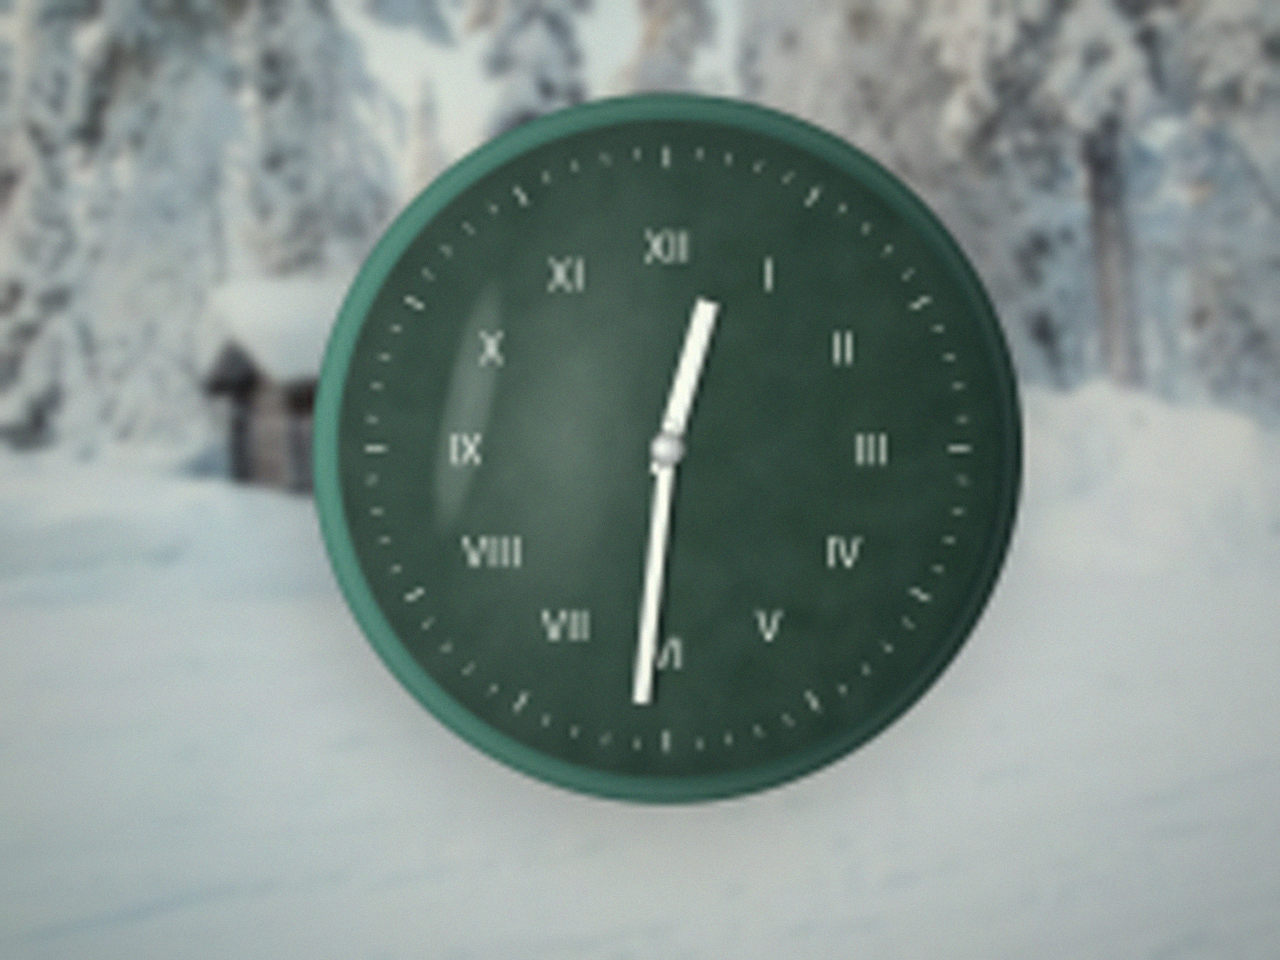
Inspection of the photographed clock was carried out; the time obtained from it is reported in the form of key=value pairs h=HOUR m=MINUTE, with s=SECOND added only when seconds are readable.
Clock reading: h=12 m=31
